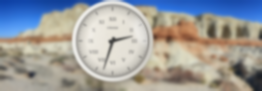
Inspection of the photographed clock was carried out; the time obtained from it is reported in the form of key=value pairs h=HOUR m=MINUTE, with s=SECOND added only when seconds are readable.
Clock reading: h=2 m=33
